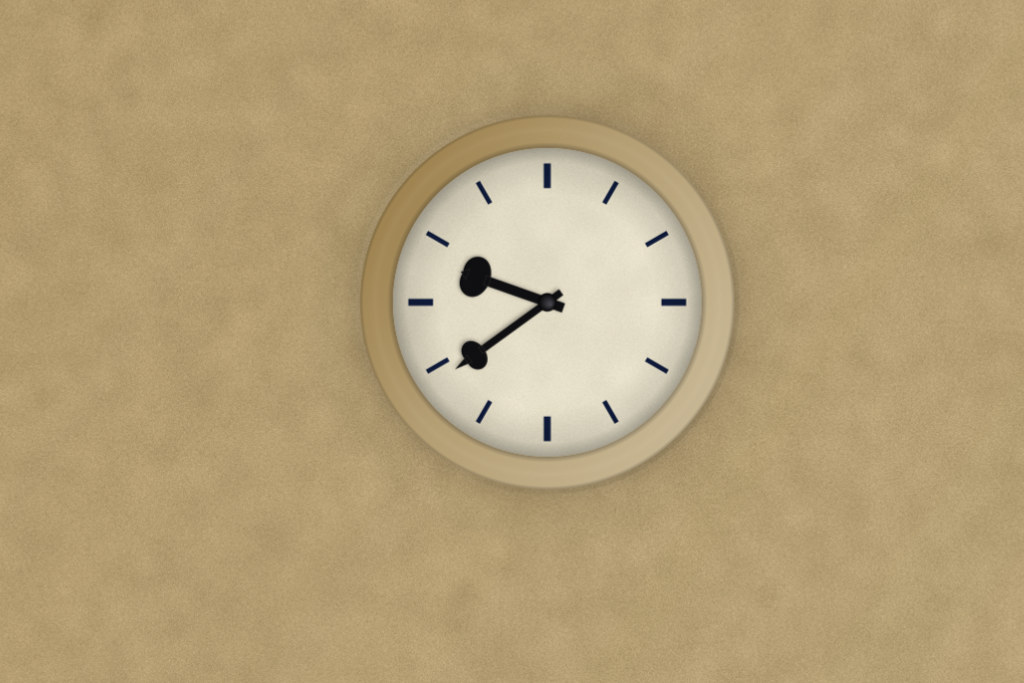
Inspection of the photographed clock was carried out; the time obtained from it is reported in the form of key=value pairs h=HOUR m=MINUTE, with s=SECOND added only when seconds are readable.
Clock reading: h=9 m=39
